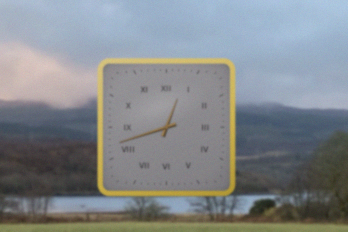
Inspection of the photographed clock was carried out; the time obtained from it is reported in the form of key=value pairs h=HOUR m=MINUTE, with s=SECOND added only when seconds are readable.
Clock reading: h=12 m=42
